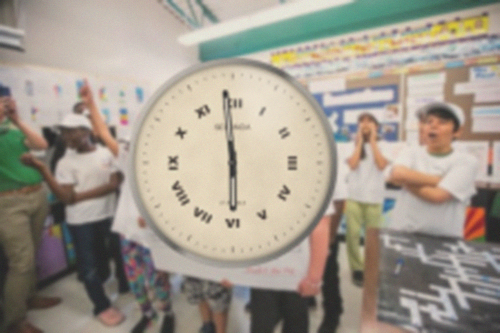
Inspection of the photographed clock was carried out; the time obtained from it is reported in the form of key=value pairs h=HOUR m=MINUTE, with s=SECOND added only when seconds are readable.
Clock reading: h=5 m=59
